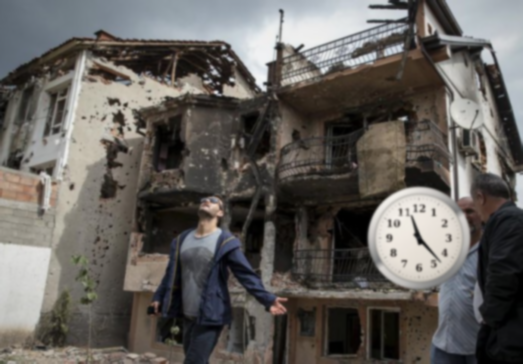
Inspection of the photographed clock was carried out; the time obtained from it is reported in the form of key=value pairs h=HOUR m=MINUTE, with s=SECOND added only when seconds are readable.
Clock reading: h=11 m=23
